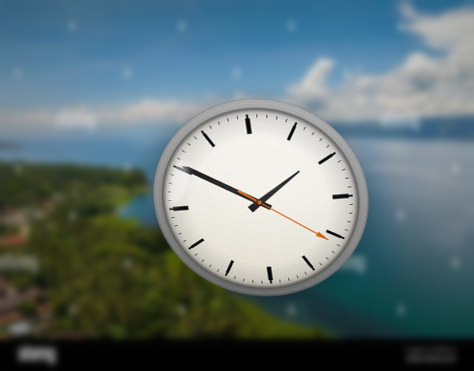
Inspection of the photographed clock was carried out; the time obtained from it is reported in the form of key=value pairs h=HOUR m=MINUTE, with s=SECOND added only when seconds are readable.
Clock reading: h=1 m=50 s=21
